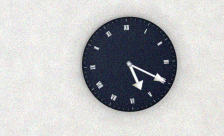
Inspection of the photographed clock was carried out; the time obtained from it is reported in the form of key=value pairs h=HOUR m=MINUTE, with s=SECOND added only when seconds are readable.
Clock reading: h=5 m=20
